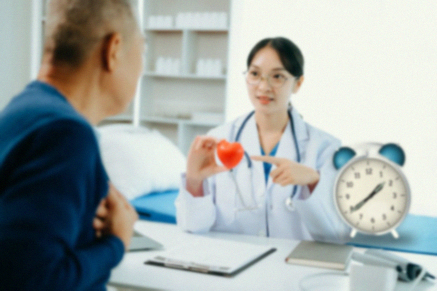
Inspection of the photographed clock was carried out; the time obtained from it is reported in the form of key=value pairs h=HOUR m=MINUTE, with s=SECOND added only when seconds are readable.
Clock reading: h=1 m=39
